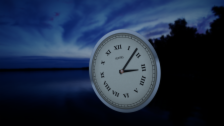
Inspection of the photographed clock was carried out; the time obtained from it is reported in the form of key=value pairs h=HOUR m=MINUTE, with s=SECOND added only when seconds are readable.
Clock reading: h=3 m=8
